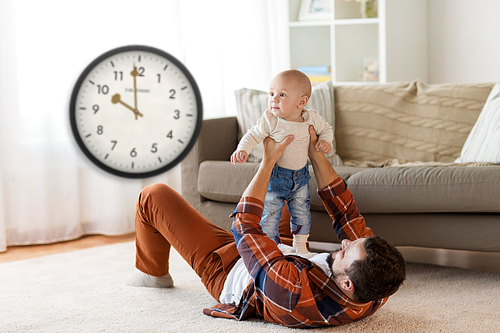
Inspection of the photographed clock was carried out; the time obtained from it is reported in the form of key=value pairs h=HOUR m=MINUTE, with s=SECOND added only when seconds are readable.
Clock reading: h=9 m=59
